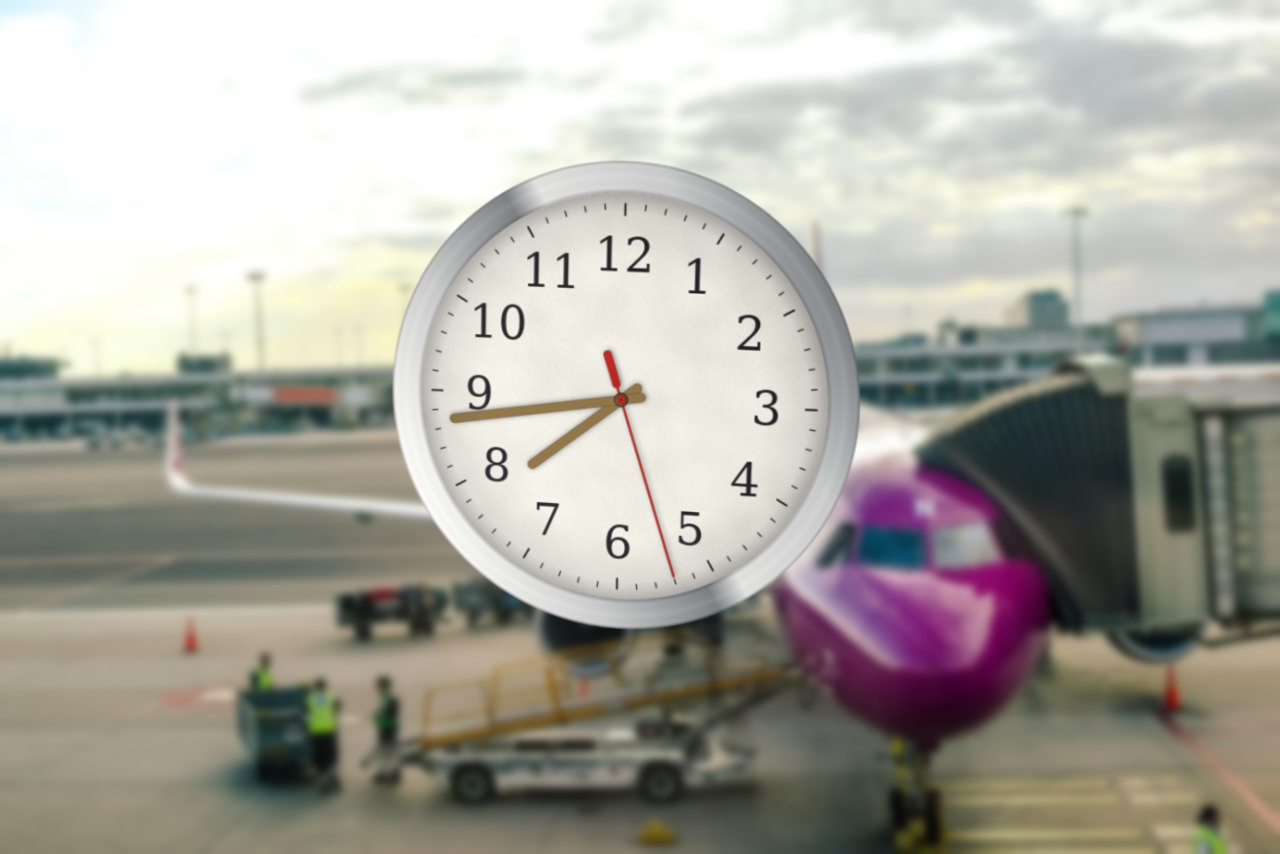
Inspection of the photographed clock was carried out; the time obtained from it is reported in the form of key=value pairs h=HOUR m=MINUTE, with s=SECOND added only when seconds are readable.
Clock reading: h=7 m=43 s=27
